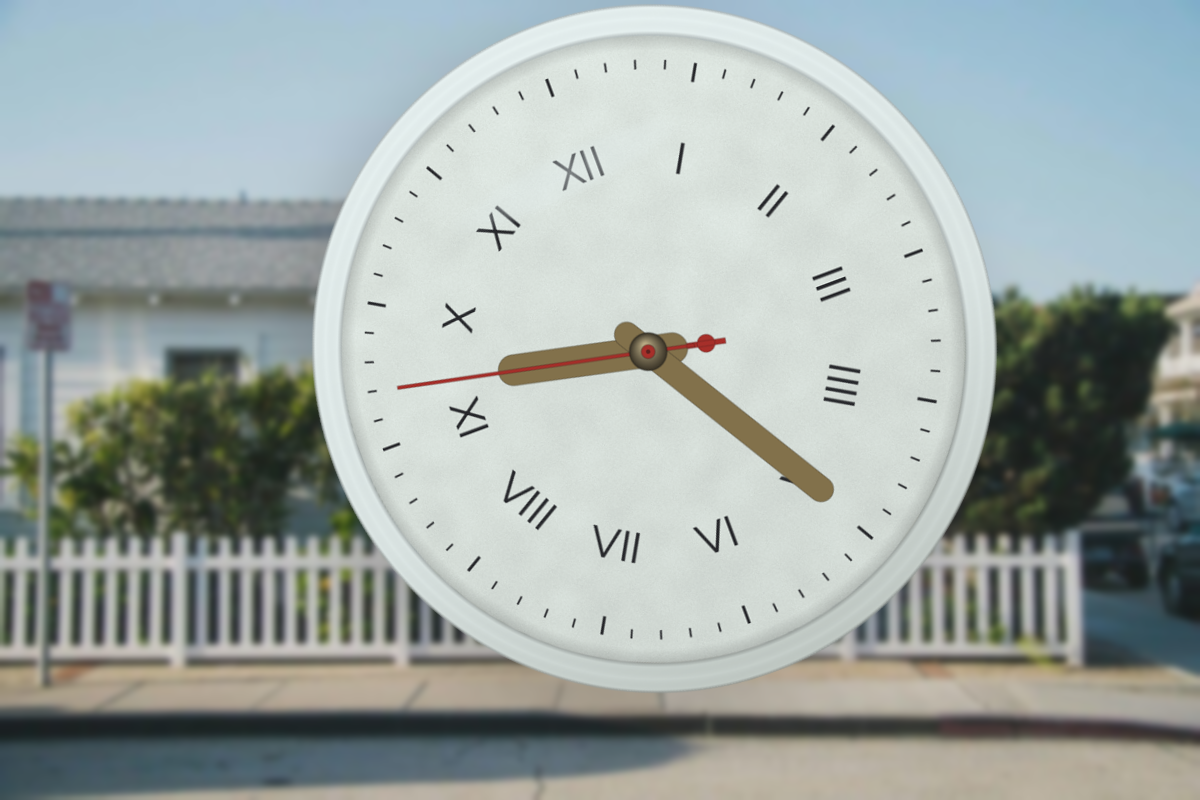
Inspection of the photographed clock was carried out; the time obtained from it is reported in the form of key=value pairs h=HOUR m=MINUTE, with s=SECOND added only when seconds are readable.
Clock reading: h=9 m=24 s=47
